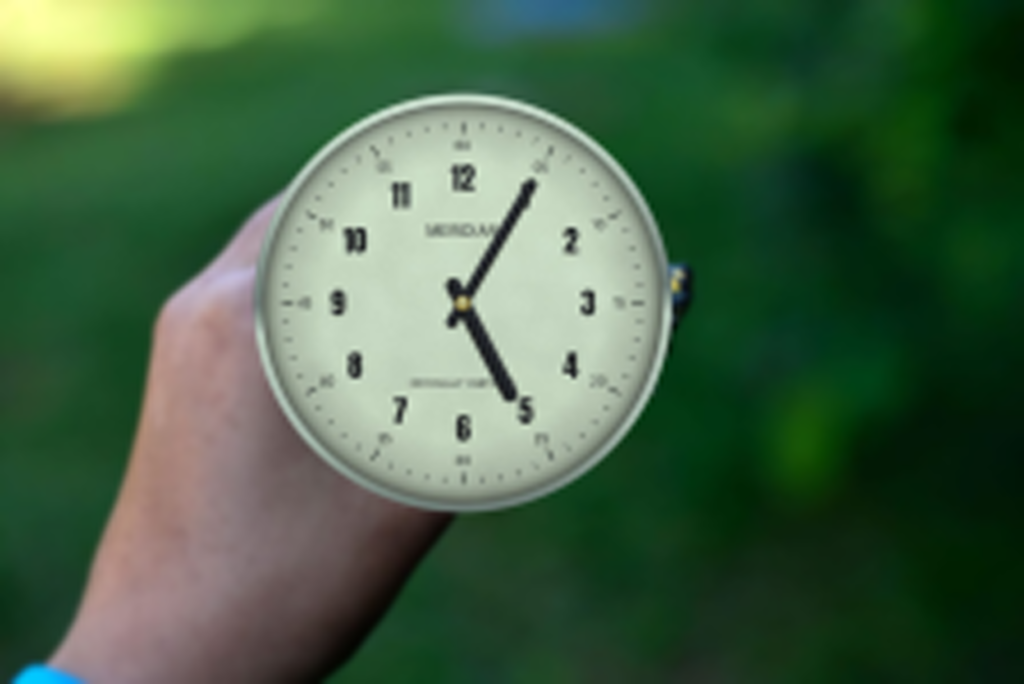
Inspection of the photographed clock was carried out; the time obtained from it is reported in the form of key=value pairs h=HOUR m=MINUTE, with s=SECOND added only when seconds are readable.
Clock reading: h=5 m=5
